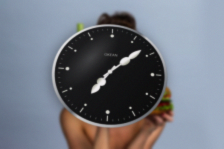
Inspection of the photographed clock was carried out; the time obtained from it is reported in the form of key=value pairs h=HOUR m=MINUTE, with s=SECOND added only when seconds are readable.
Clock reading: h=7 m=8
